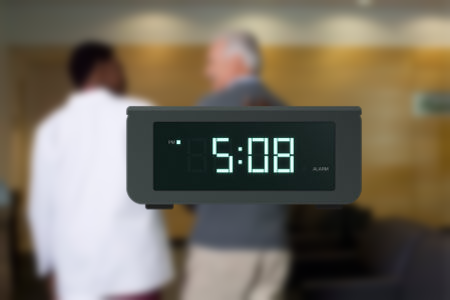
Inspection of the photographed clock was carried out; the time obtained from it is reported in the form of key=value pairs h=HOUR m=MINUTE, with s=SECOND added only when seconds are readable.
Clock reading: h=5 m=8
